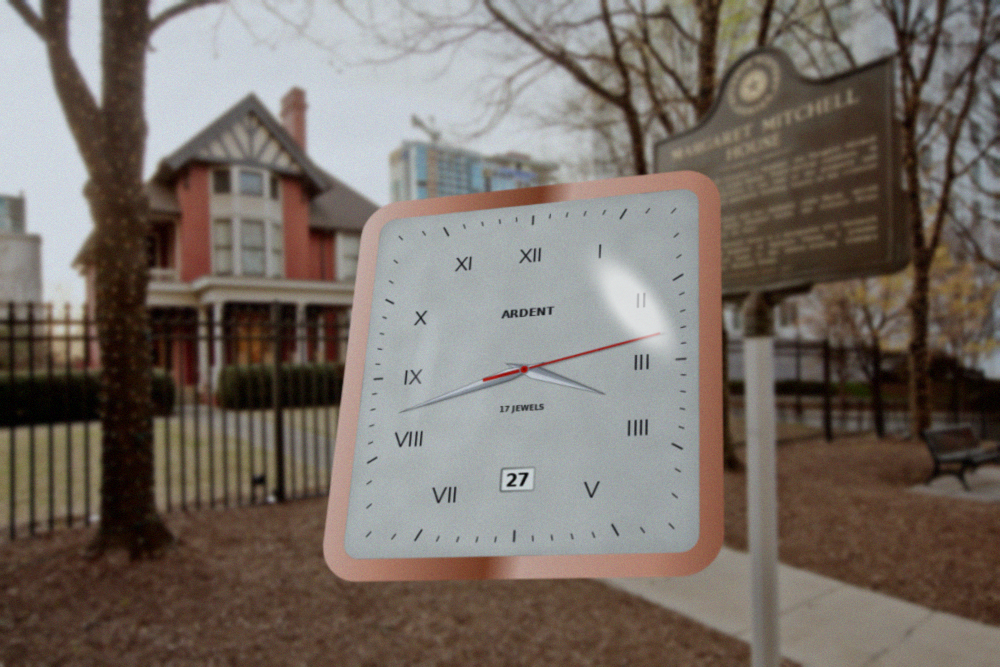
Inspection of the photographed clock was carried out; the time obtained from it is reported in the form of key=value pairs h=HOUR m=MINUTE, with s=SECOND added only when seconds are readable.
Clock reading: h=3 m=42 s=13
